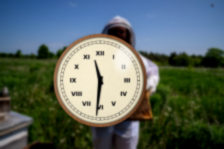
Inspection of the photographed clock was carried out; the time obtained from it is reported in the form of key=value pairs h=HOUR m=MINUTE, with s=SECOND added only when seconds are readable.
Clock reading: h=11 m=31
